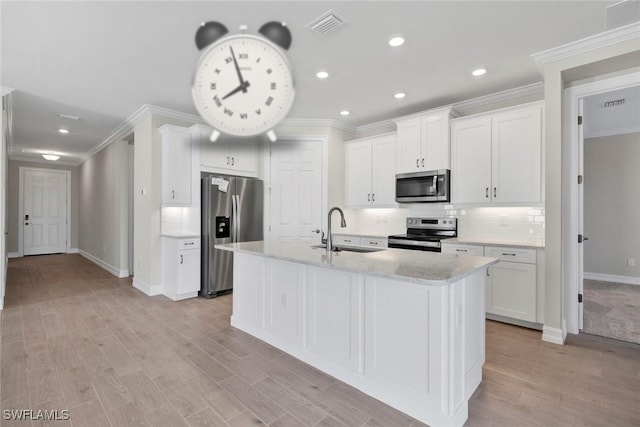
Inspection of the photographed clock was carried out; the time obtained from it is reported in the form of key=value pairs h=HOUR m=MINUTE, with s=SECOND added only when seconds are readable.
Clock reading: h=7 m=57
